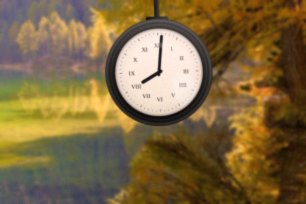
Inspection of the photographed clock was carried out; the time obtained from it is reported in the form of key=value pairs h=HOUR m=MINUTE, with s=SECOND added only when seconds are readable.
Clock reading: h=8 m=1
